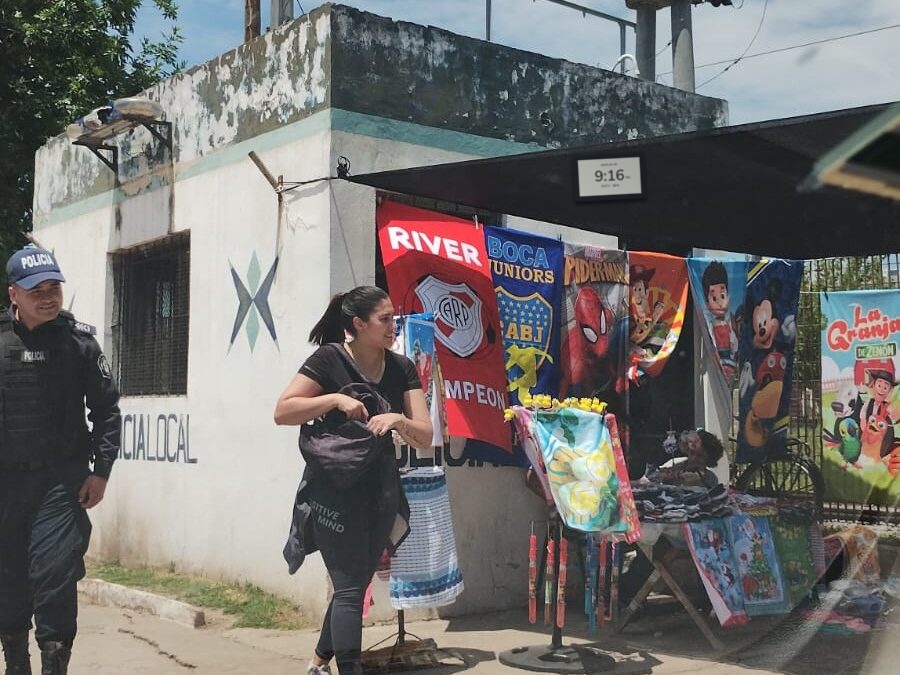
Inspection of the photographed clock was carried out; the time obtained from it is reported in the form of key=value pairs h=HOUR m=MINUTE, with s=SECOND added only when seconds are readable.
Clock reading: h=9 m=16
